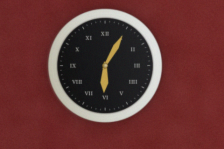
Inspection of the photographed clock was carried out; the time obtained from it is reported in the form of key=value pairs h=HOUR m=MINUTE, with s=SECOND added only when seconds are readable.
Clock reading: h=6 m=5
